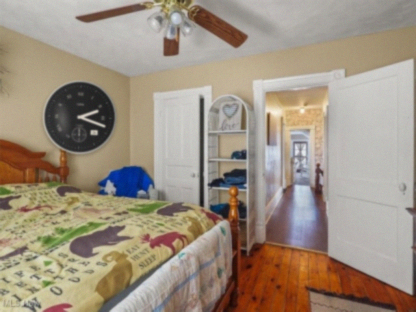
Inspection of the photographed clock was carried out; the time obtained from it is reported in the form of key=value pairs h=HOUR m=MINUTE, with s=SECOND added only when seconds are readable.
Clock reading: h=2 m=18
